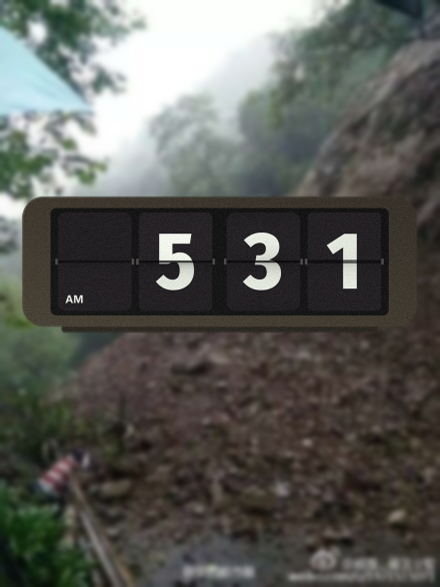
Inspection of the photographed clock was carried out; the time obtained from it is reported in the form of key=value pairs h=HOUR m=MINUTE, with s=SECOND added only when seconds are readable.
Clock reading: h=5 m=31
